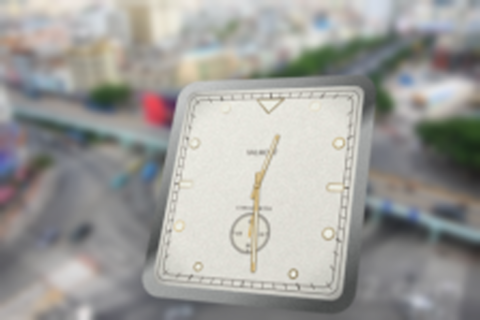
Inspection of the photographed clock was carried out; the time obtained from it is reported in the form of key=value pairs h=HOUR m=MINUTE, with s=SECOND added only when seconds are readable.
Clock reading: h=12 m=29
